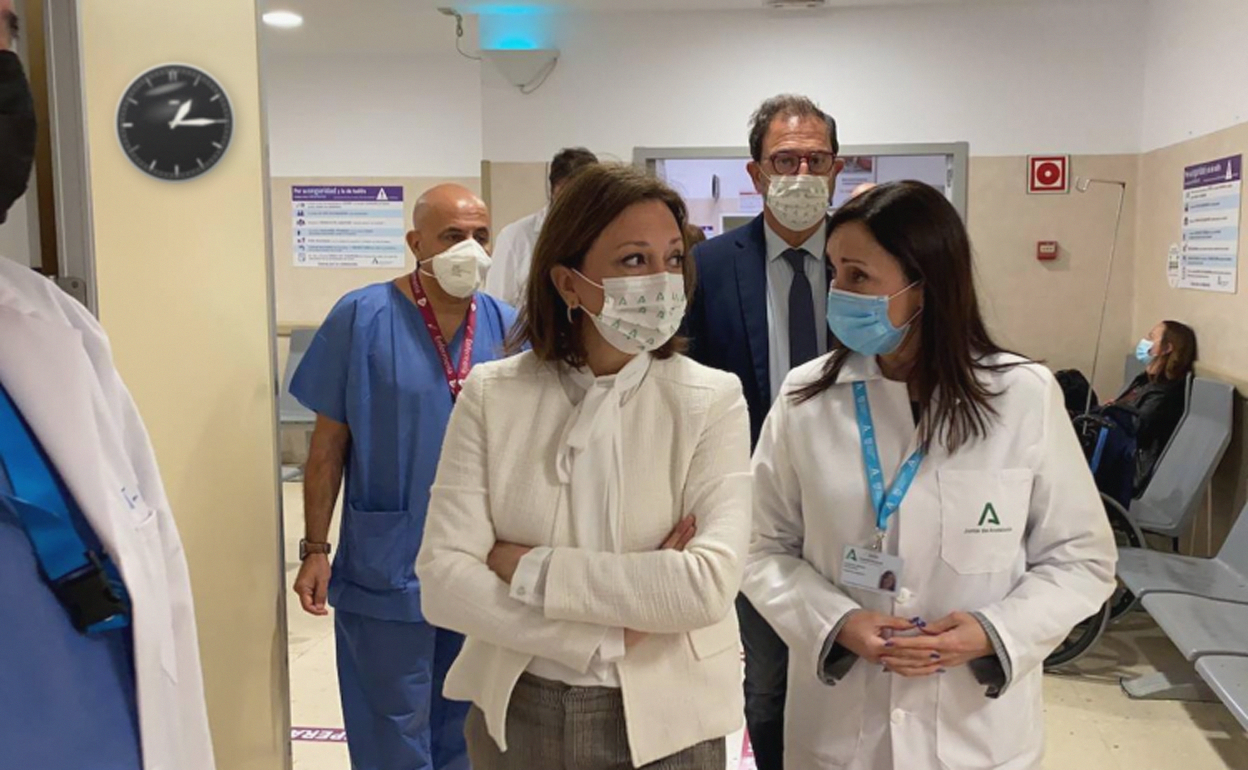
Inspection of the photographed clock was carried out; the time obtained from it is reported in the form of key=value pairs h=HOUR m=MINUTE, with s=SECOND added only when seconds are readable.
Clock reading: h=1 m=15
